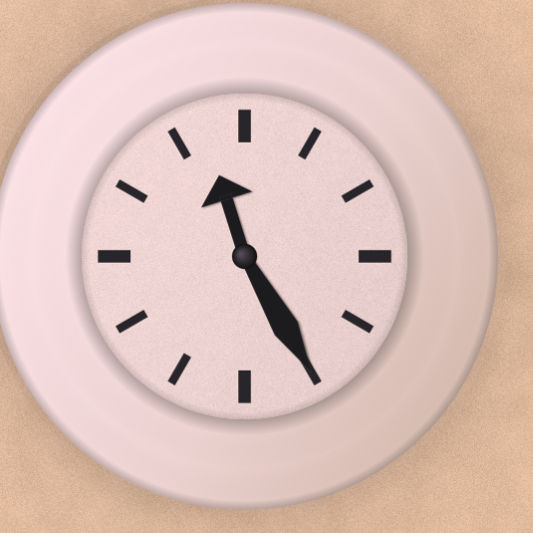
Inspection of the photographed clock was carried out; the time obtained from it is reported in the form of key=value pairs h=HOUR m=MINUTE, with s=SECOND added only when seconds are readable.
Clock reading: h=11 m=25
